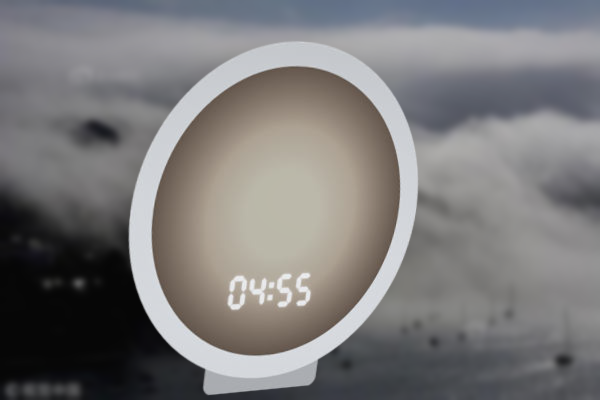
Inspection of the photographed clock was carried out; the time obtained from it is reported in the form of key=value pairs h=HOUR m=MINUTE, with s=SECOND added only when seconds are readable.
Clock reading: h=4 m=55
